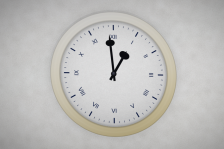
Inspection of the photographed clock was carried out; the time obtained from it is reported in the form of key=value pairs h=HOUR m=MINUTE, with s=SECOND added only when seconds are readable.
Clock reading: h=12 m=59
